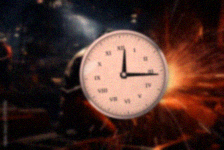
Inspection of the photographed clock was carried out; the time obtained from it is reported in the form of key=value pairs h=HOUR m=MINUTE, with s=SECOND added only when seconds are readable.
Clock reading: h=12 m=16
